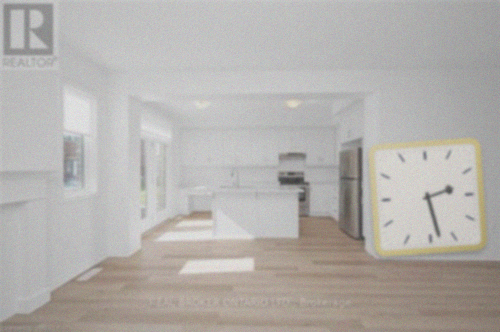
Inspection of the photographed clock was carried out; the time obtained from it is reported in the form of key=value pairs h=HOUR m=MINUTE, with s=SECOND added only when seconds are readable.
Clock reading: h=2 m=28
